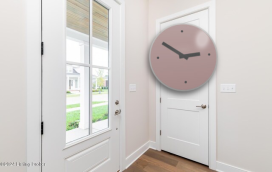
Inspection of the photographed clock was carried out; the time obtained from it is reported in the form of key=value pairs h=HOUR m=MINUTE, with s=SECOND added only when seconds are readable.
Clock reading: h=2 m=51
